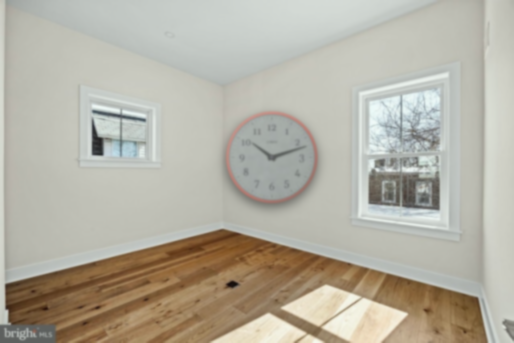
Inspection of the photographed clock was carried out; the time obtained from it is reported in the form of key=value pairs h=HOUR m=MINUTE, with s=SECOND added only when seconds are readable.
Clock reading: h=10 m=12
